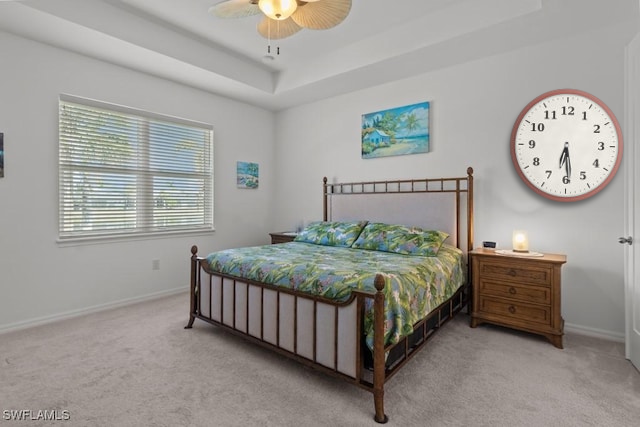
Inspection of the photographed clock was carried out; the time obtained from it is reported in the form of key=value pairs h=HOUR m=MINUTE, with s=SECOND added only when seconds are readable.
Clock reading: h=6 m=29
